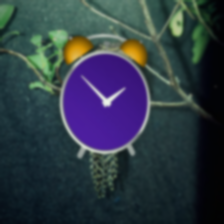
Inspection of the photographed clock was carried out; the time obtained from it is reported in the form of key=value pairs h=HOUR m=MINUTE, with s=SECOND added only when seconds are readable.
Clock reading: h=1 m=52
